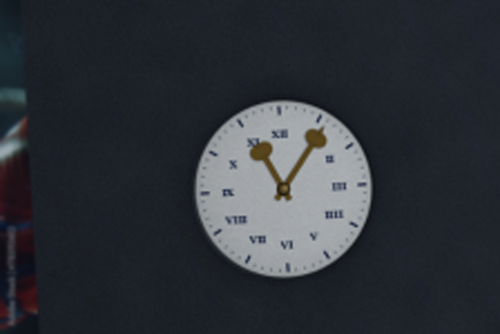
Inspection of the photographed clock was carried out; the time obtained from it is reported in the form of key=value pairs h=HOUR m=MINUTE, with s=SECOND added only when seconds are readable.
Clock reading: h=11 m=6
